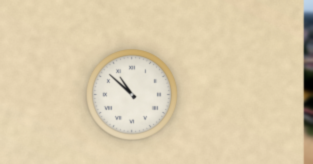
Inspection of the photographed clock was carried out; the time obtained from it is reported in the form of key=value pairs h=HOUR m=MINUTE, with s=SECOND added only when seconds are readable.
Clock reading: h=10 m=52
